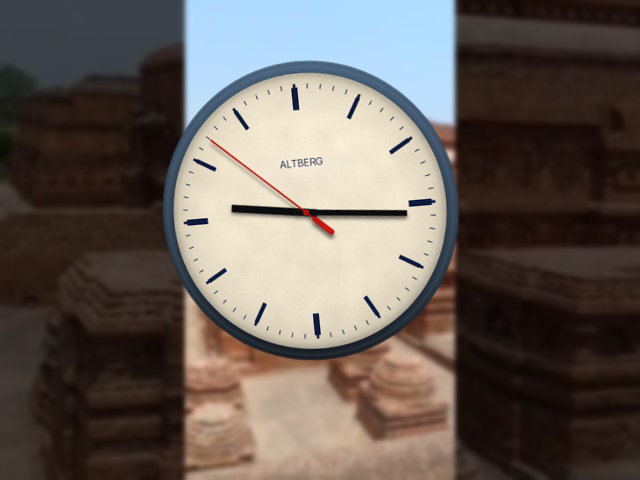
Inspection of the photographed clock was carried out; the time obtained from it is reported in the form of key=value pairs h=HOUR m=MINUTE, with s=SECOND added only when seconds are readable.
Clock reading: h=9 m=15 s=52
